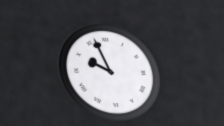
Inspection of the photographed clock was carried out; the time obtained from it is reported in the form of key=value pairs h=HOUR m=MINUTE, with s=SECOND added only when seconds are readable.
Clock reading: h=9 m=57
